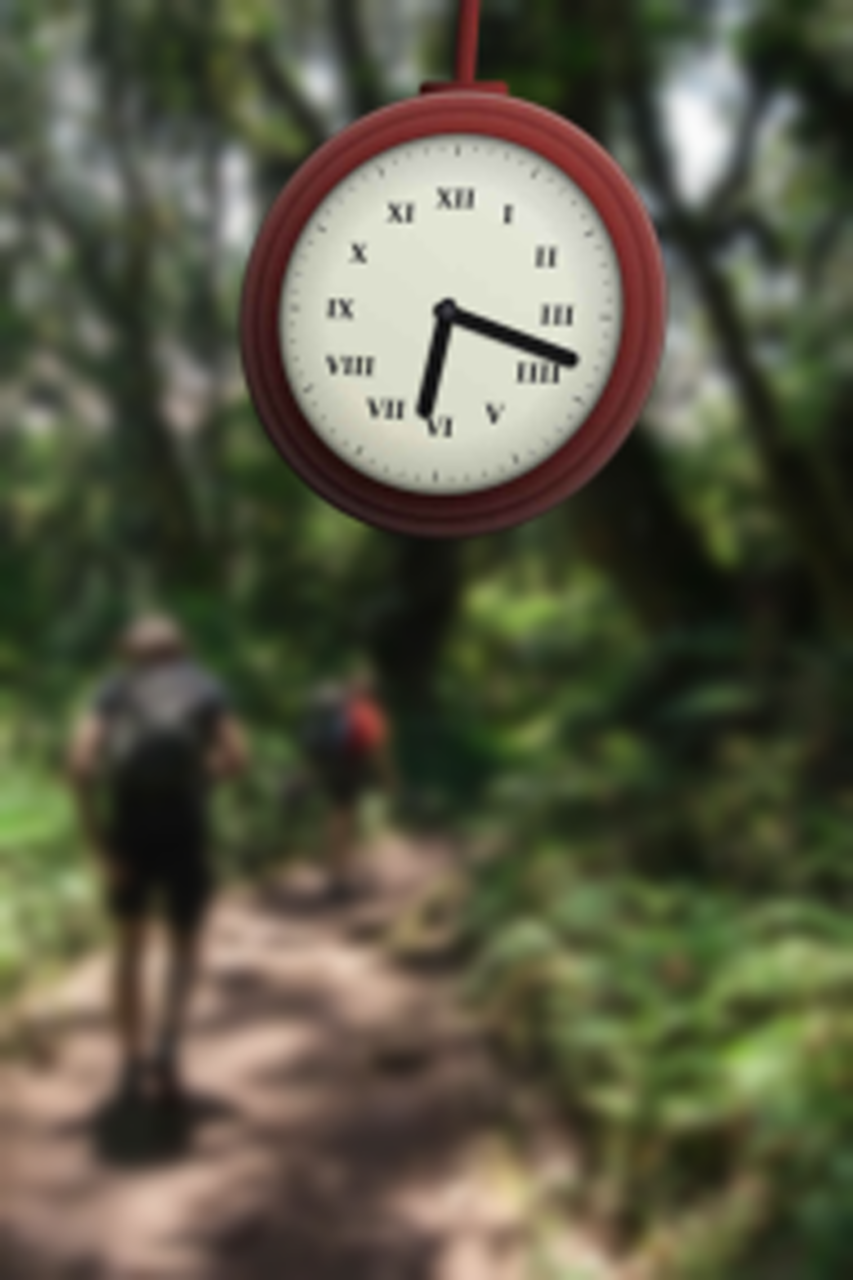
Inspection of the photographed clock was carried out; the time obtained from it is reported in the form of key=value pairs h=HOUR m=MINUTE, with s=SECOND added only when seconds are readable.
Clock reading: h=6 m=18
